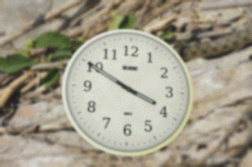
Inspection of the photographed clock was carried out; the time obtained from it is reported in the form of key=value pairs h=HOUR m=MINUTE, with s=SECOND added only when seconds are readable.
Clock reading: h=3 m=50
